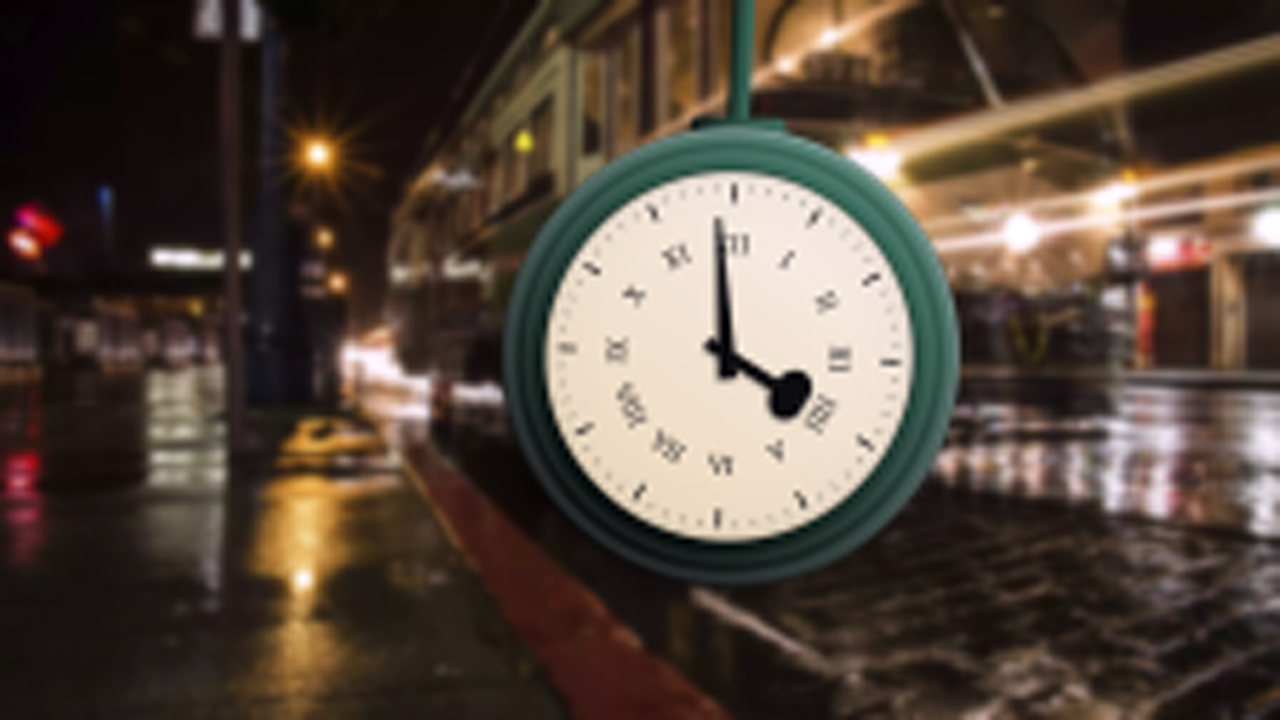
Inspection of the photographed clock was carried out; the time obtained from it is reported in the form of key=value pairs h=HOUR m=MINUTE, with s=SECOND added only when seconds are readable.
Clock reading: h=3 m=59
